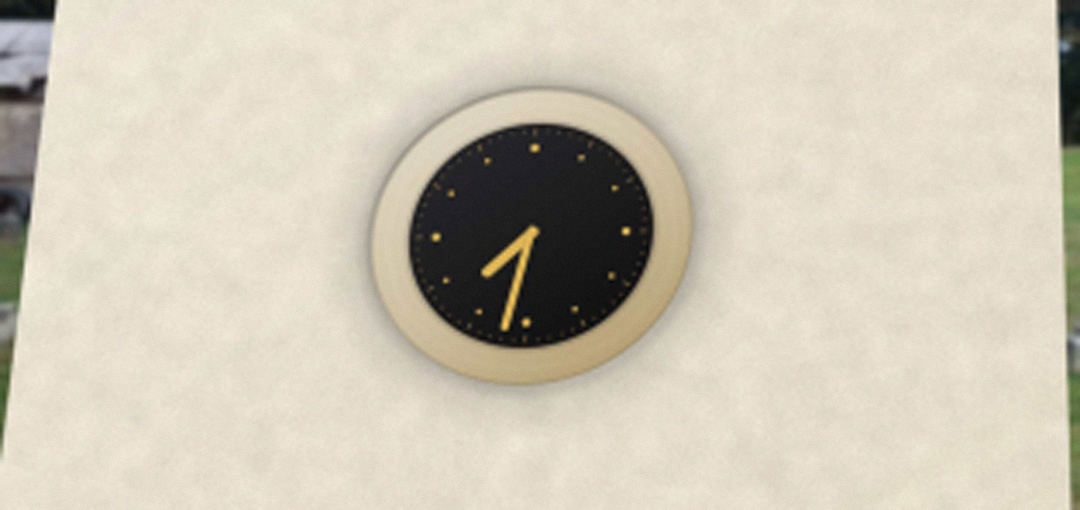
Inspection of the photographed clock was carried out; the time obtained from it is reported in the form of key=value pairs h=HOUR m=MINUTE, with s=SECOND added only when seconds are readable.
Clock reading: h=7 m=32
